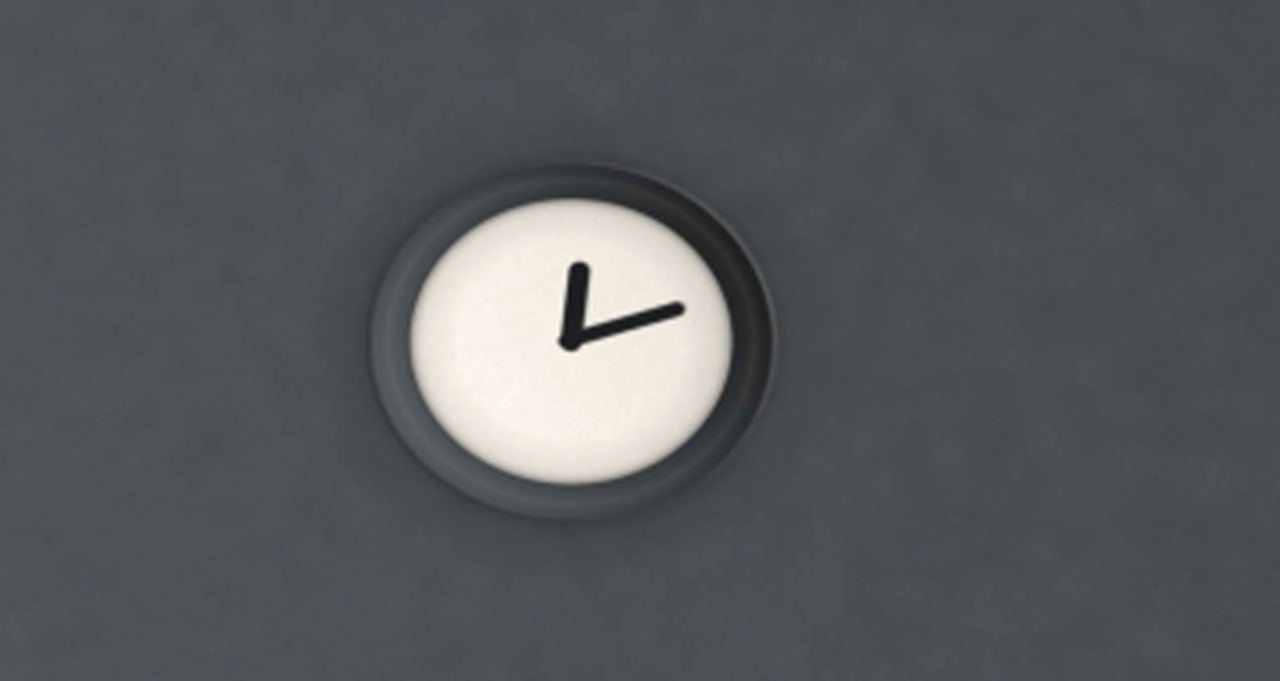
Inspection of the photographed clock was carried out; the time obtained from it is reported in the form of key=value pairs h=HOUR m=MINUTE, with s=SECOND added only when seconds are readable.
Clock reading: h=12 m=12
